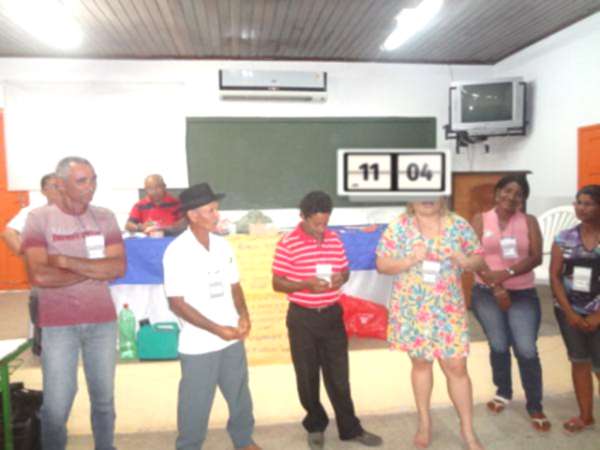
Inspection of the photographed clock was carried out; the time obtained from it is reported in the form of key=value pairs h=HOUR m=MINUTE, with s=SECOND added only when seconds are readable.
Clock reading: h=11 m=4
